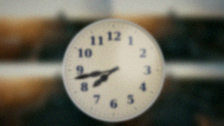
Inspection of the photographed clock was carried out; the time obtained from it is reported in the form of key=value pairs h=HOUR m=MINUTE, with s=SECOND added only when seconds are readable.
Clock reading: h=7 m=43
